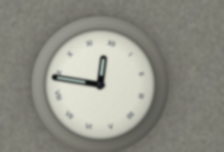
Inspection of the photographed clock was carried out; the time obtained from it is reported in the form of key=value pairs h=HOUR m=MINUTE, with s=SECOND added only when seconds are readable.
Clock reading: h=11 m=44
